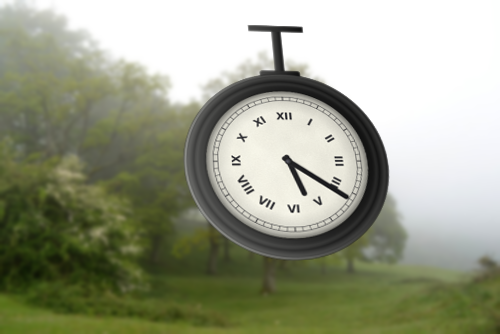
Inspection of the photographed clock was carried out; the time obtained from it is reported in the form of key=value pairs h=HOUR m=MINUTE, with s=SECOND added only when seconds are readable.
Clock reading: h=5 m=21
